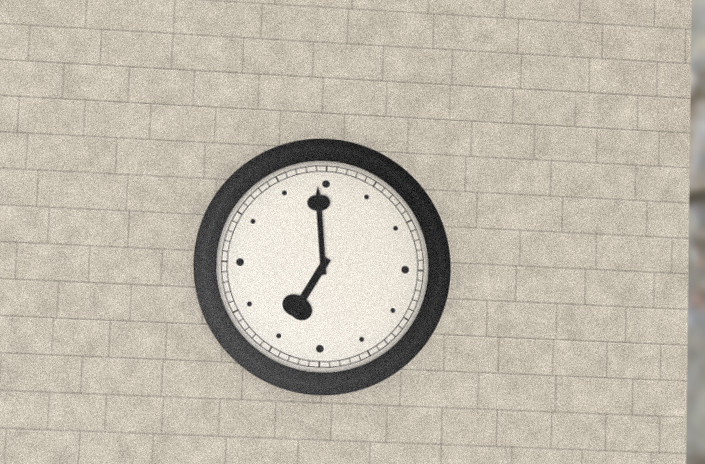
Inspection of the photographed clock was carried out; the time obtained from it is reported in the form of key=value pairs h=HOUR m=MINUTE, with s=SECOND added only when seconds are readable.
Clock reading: h=6 m=59
